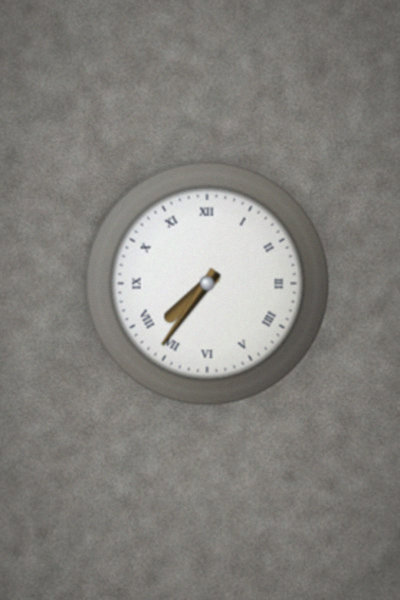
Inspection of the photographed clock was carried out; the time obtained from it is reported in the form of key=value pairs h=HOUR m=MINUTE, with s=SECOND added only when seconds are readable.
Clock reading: h=7 m=36
